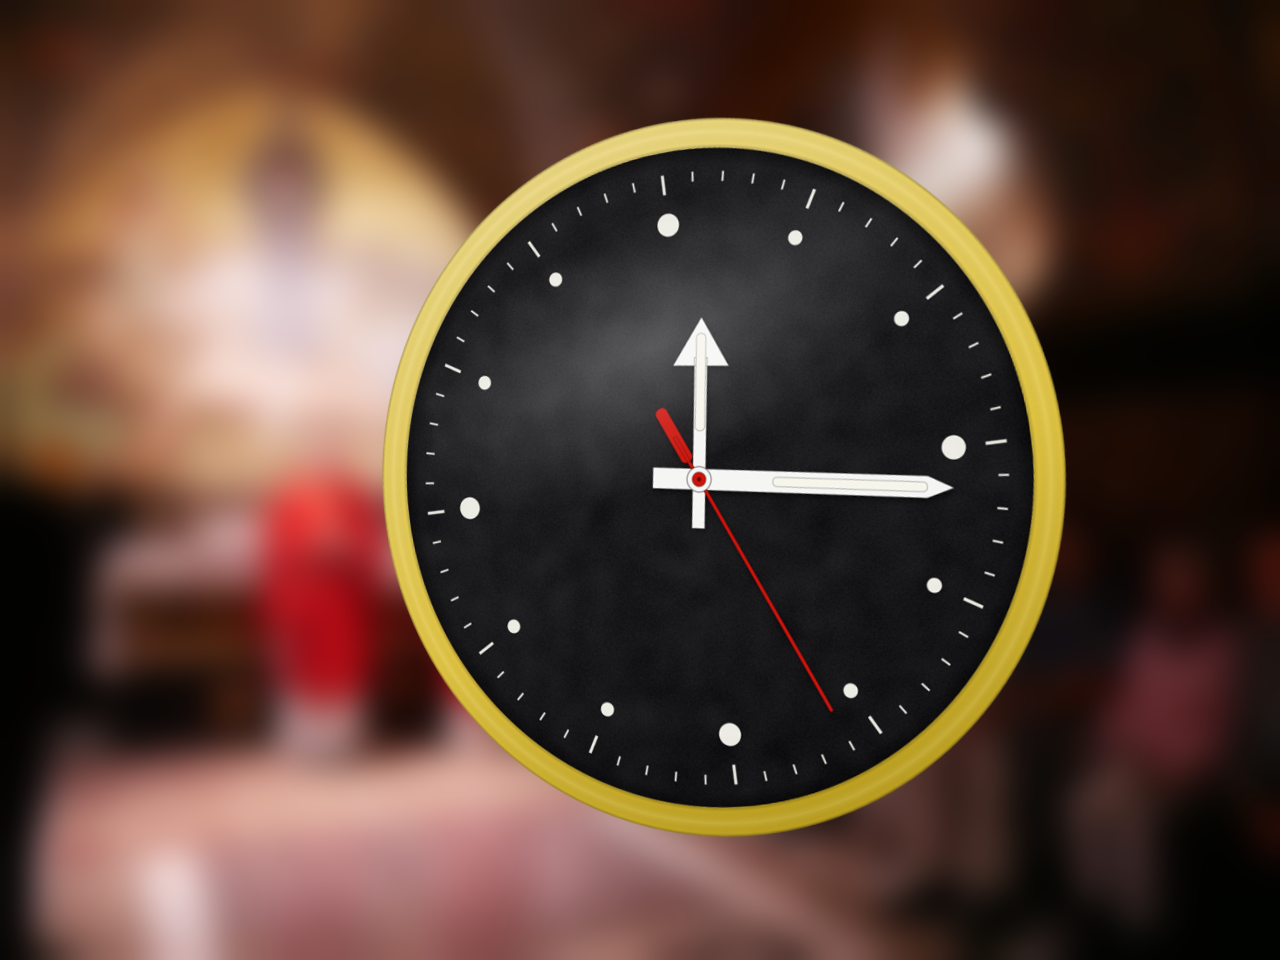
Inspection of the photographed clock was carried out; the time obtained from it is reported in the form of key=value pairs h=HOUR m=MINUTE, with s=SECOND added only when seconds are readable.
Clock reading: h=12 m=16 s=26
